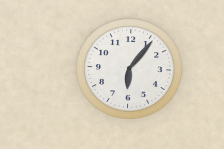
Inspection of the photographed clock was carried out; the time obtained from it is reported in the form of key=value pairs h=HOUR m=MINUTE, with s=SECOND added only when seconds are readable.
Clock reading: h=6 m=6
